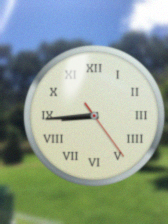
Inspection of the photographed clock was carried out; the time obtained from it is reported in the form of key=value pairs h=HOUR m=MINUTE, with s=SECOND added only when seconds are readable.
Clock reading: h=8 m=44 s=24
